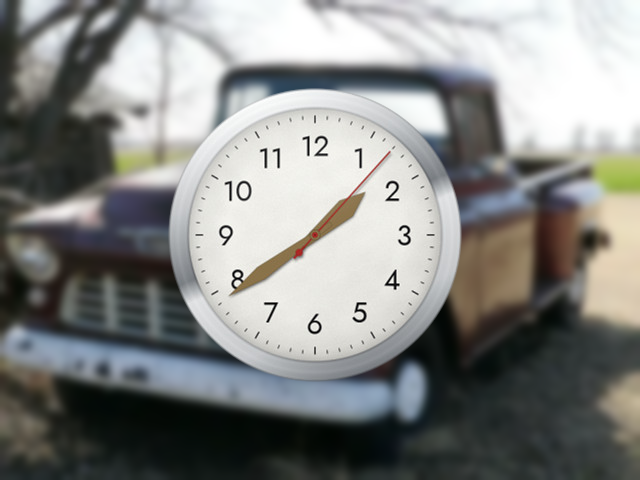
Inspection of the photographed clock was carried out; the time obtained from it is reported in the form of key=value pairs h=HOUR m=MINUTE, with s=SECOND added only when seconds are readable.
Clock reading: h=1 m=39 s=7
